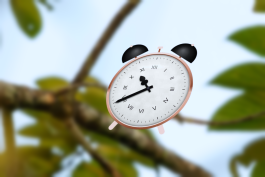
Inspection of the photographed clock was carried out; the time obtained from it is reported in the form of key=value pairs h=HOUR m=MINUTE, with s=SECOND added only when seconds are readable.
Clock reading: h=10 m=40
